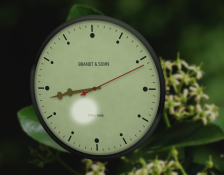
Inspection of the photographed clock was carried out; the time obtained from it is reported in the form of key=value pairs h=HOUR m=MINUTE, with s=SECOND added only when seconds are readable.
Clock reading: h=8 m=43 s=11
